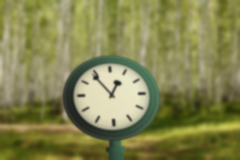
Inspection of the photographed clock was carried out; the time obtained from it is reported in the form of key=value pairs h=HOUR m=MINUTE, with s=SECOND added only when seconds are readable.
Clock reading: h=12 m=54
